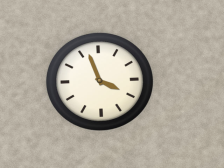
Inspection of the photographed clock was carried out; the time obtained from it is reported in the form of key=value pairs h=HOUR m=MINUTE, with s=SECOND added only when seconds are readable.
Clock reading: h=3 m=57
